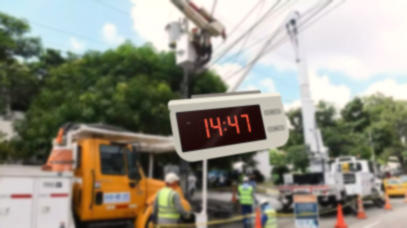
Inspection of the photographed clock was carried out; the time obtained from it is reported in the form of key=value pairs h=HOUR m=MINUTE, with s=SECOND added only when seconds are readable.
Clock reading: h=14 m=47
